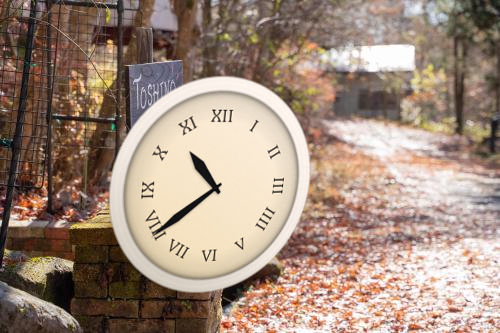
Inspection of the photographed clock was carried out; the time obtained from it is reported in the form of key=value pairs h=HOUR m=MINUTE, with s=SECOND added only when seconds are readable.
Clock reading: h=10 m=39
